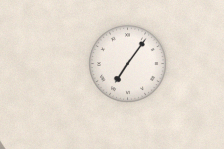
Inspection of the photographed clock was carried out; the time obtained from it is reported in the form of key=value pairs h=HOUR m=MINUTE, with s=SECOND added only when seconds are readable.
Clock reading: h=7 m=6
